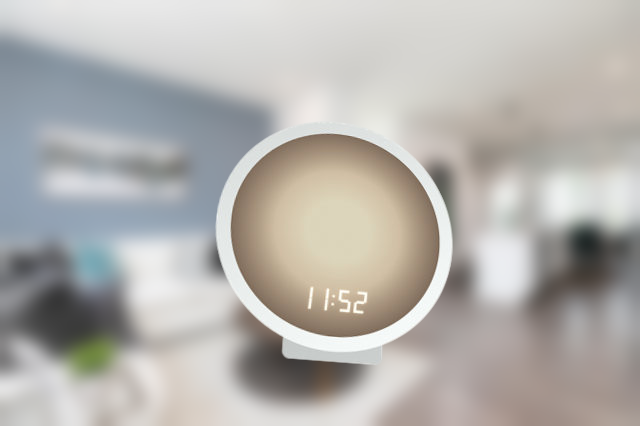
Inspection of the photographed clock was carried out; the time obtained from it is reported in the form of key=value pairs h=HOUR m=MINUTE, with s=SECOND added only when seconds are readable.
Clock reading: h=11 m=52
